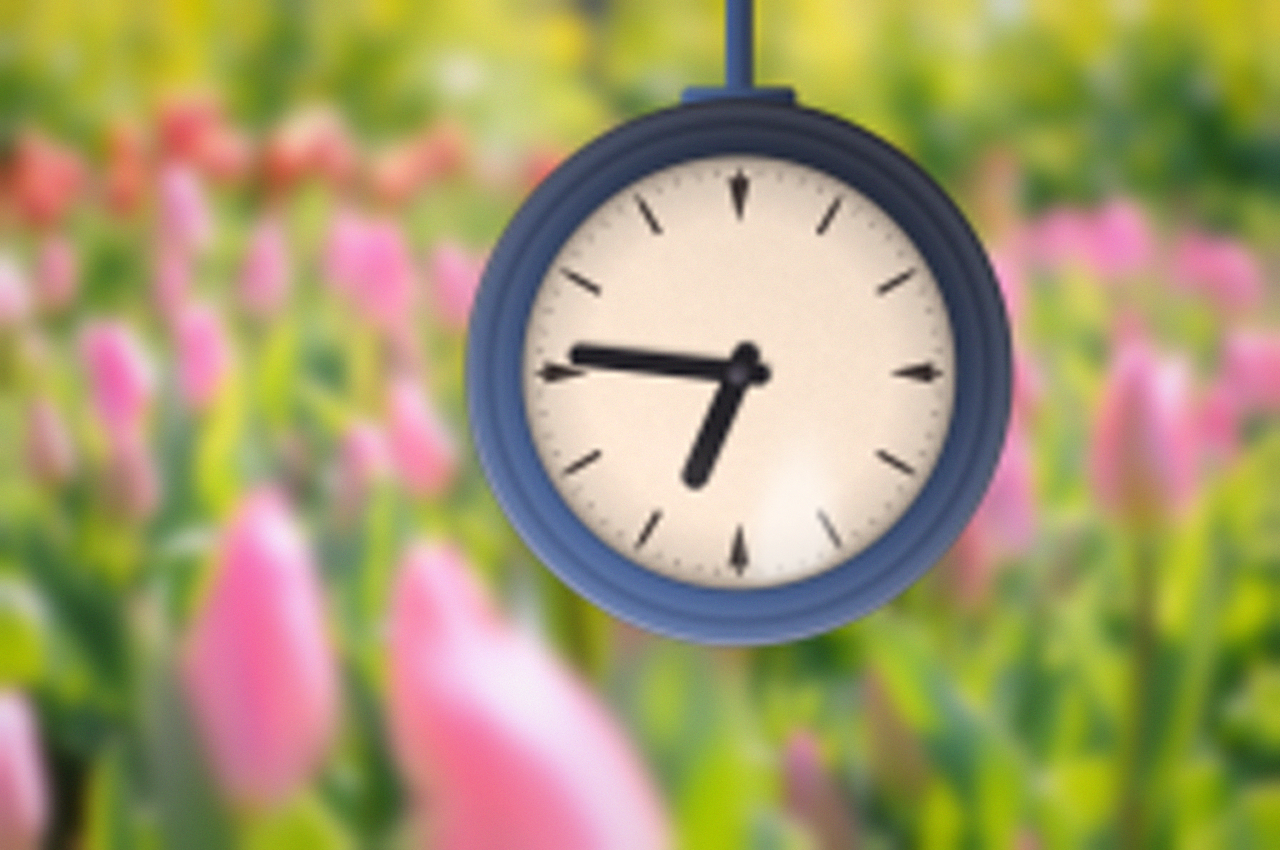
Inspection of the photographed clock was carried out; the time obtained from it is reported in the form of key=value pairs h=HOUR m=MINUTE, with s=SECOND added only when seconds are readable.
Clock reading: h=6 m=46
